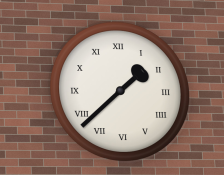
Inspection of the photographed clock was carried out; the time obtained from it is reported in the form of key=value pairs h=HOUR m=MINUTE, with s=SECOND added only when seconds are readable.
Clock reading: h=1 m=38
